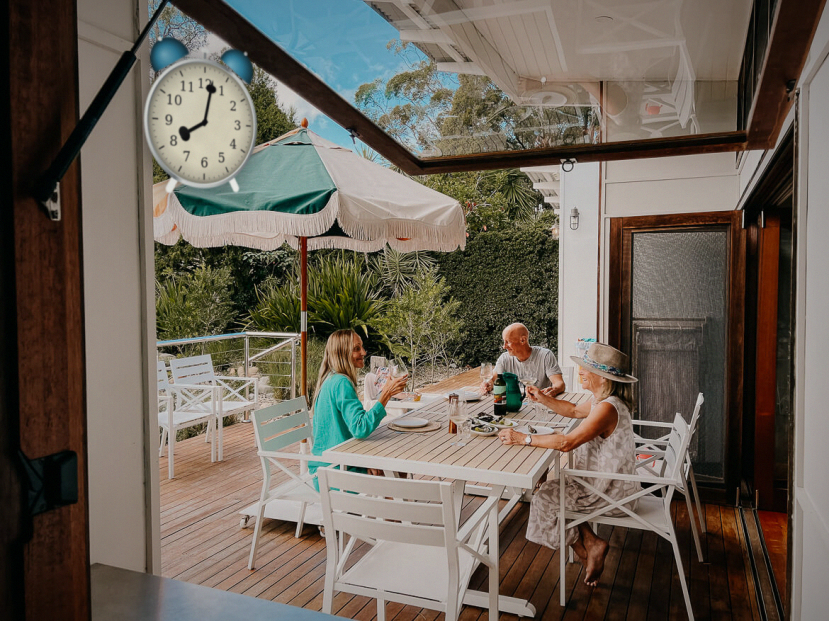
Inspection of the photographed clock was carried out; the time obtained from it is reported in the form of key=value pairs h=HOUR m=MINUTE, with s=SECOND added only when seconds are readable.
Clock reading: h=8 m=2
